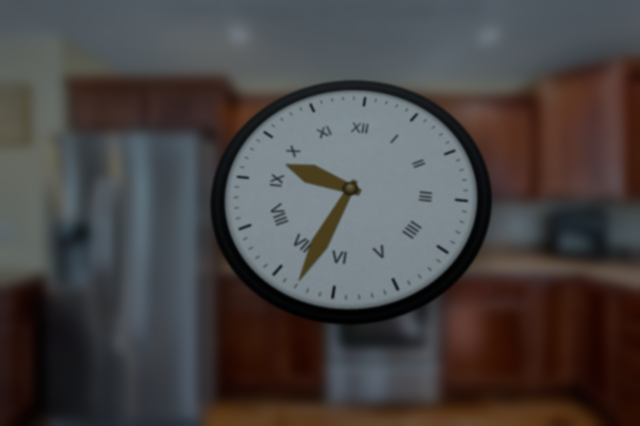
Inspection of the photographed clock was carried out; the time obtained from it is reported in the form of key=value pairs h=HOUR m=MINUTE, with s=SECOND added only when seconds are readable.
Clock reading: h=9 m=33
